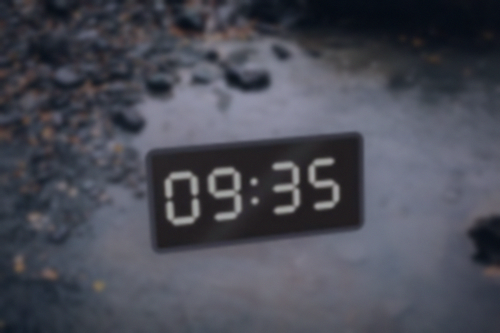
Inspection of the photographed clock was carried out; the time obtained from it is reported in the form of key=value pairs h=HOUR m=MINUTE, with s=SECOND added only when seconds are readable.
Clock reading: h=9 m=35
